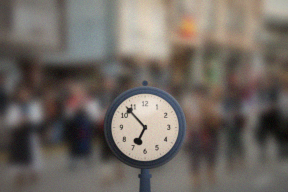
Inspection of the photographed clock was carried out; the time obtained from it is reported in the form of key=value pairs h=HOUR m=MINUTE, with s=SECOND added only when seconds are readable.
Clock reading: h=6 m=53
